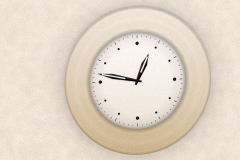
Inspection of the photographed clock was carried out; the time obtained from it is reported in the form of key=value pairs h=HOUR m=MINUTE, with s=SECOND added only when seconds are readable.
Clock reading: h=12 m=47
